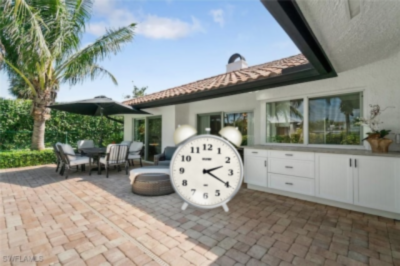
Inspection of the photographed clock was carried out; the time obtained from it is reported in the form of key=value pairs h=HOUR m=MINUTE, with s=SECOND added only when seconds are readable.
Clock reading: h=2 m=20
